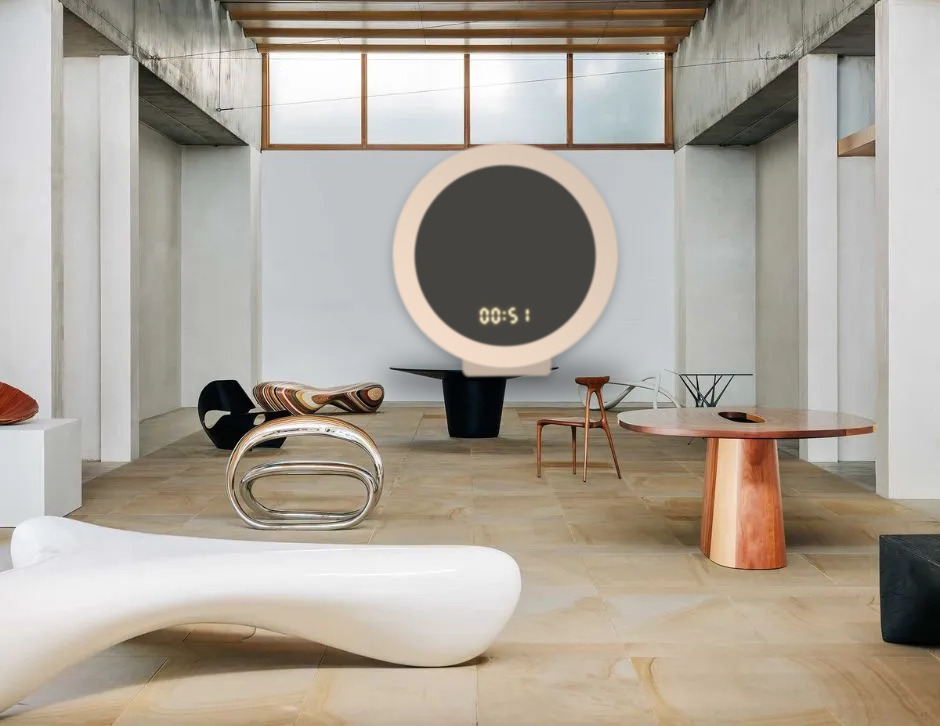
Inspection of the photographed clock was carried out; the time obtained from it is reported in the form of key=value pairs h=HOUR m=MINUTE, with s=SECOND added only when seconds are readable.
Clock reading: h=0 m=51
